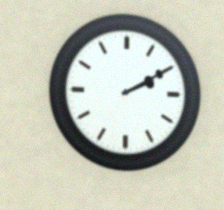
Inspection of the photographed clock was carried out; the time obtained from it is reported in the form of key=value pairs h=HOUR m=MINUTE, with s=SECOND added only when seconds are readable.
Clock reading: h=2 m=10
